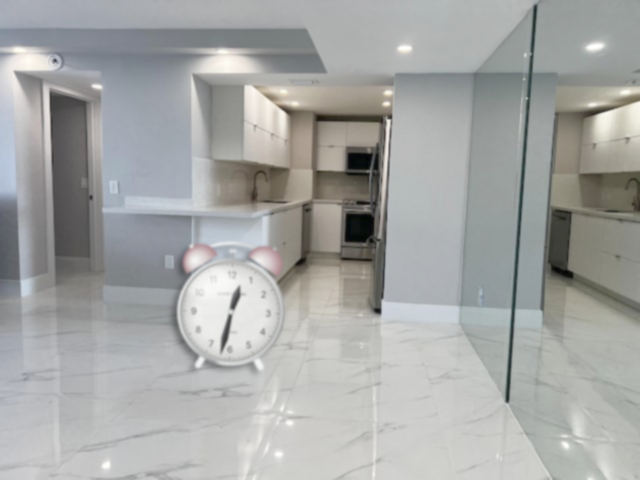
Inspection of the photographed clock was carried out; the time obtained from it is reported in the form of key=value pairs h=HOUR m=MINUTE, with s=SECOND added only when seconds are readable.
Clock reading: h=12 m=32
